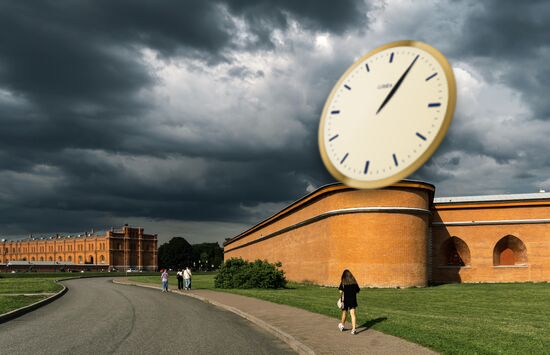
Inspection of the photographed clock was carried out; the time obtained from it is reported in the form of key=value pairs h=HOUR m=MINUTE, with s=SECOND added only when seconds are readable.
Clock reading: h=1 m=5
